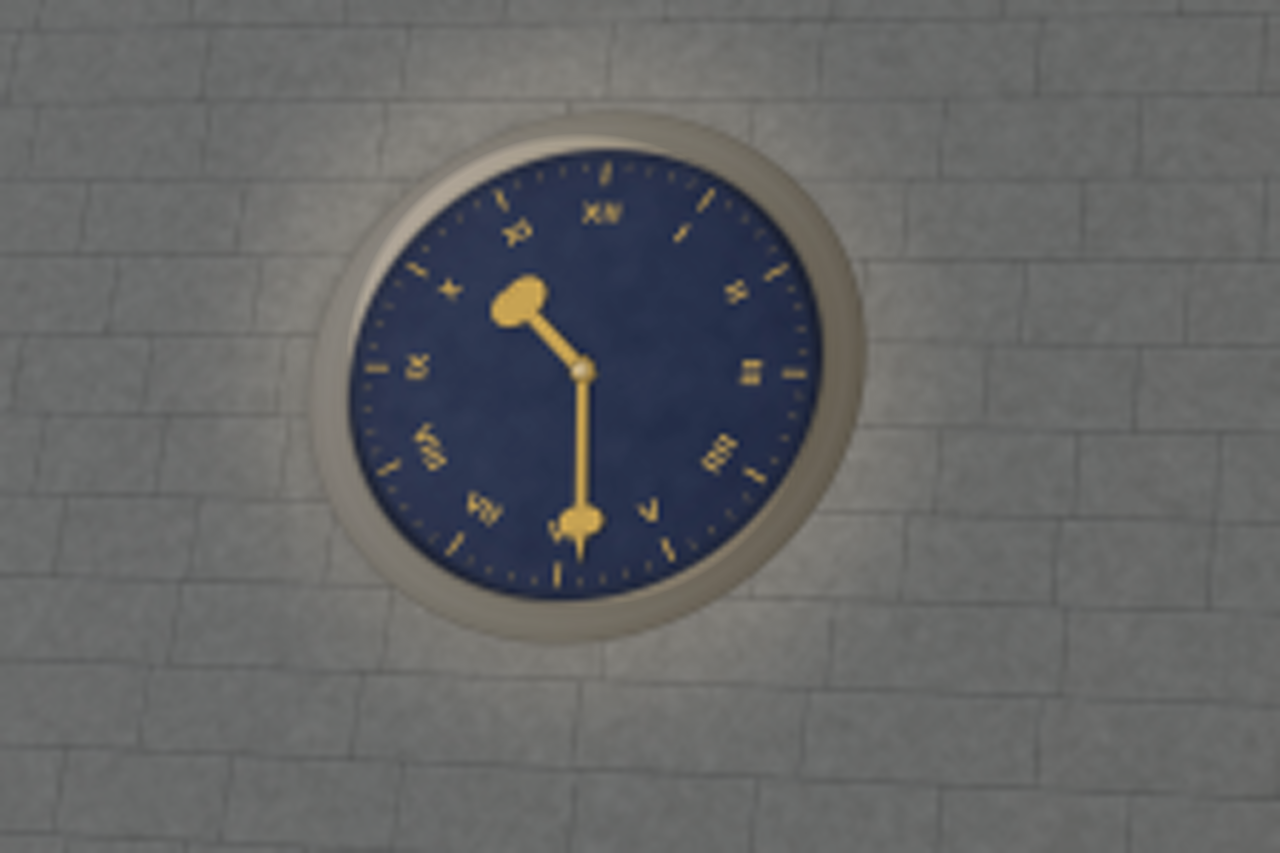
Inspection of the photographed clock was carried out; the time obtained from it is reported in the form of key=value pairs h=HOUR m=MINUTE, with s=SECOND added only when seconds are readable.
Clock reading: h=10 m=29
